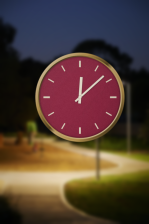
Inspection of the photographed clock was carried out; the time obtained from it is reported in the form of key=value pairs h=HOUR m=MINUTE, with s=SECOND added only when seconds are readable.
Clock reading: h=12 m=8
